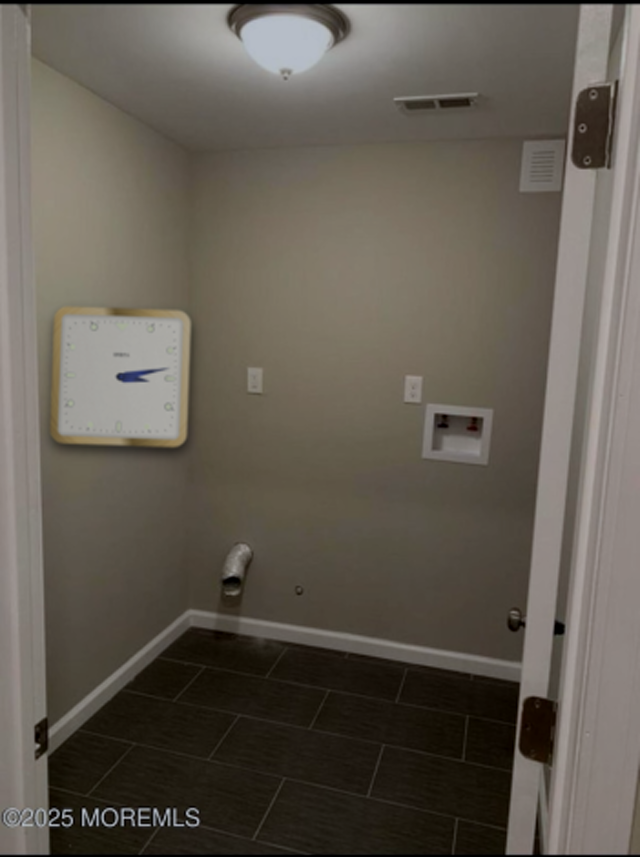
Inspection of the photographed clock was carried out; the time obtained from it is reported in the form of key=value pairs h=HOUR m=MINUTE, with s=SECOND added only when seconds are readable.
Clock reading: h=3 m=13
